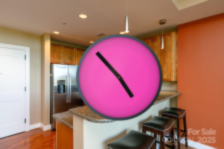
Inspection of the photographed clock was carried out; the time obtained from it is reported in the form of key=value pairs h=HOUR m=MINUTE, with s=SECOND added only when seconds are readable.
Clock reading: h=4 m=53
